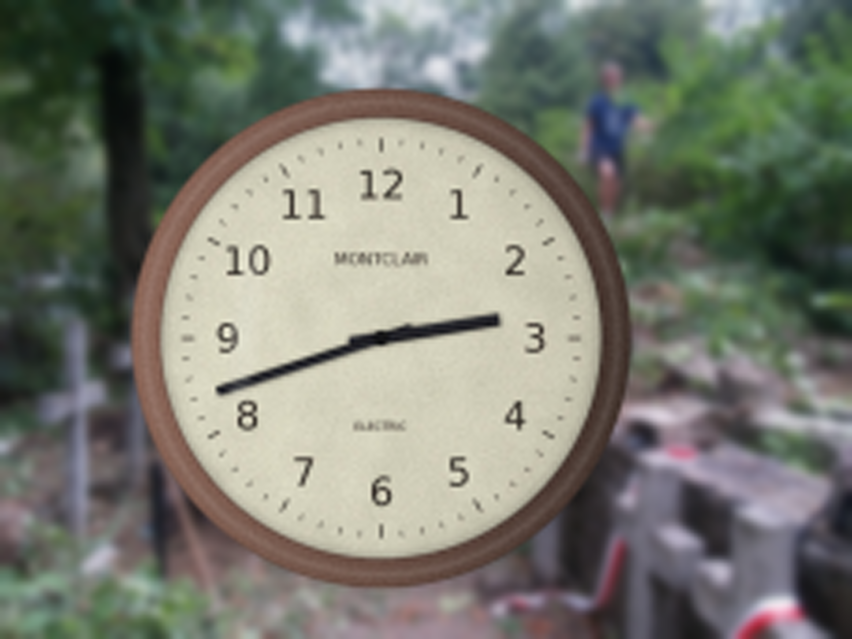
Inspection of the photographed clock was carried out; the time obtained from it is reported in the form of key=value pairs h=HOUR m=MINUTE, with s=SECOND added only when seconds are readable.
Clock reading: h=2 m=42
